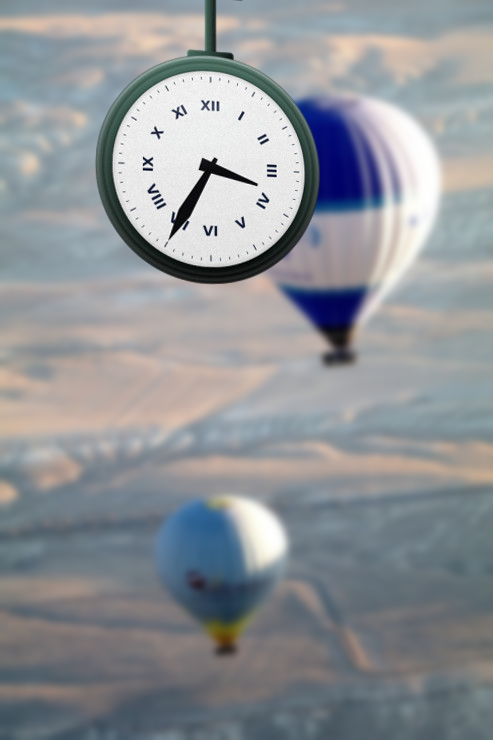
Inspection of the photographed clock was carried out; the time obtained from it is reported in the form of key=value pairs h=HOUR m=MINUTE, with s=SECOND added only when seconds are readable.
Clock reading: h=3 m=35
